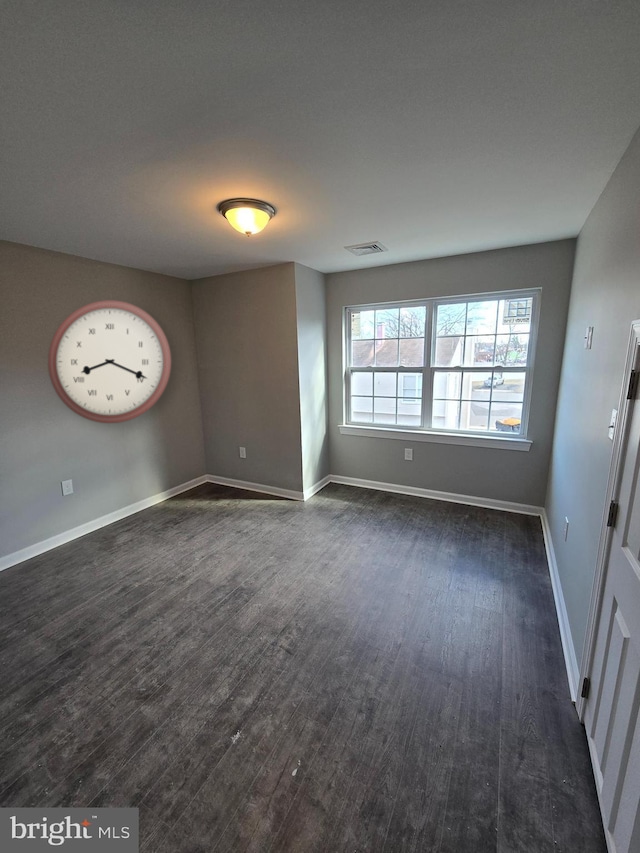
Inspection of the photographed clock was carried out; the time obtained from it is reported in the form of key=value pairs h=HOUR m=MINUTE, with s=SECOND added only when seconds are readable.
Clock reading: h=8 m=19
